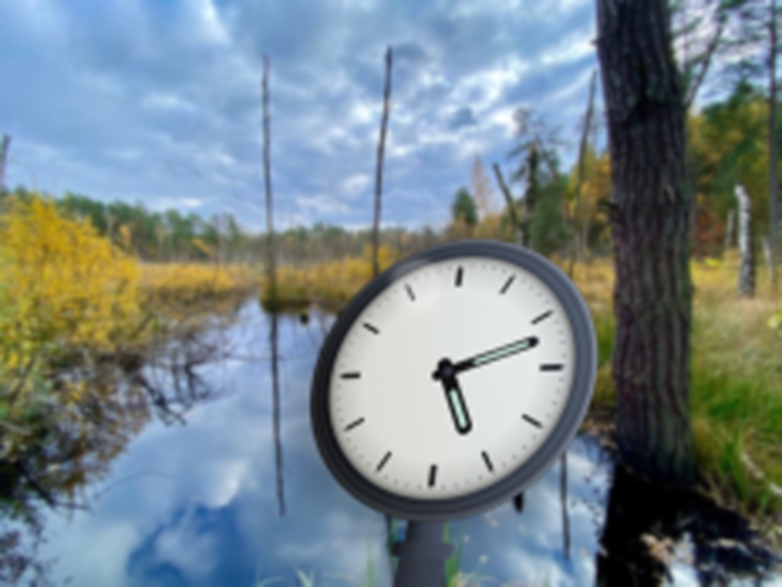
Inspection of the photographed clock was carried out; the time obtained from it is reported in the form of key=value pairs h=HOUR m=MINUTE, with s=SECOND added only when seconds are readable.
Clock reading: h=5 m=12
